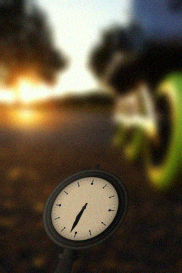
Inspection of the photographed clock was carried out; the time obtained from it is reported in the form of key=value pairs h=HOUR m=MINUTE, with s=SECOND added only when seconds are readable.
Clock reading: h=6 m=32
